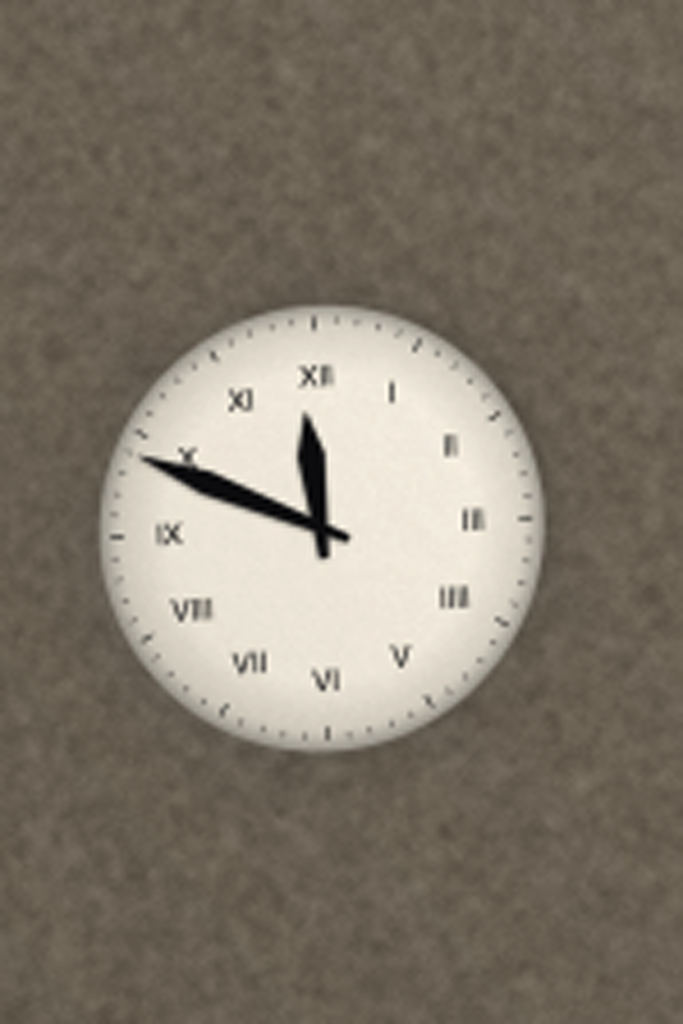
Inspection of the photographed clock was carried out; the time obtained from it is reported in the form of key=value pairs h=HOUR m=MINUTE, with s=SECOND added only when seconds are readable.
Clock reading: h=11 m=49
